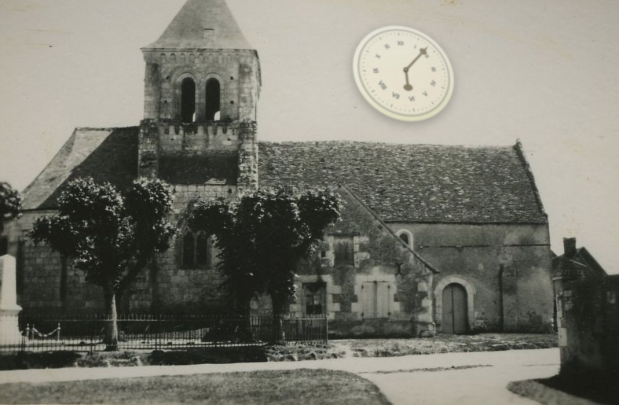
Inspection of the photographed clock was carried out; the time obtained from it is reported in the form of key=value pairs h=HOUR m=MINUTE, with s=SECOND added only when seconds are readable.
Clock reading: h=6 m=8
